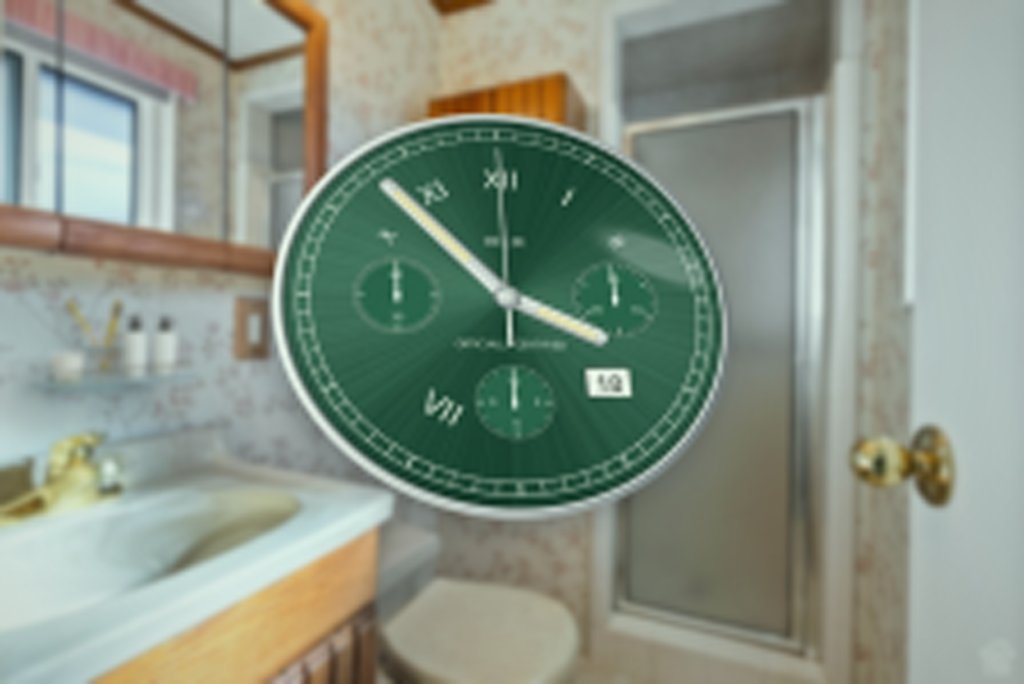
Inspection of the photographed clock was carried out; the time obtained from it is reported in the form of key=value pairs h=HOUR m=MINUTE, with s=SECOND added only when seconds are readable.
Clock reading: h=3 m=53
